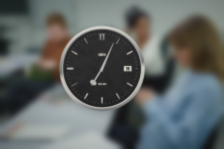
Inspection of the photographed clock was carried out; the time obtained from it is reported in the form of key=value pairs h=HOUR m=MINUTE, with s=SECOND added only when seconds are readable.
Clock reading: h=7 m=4
